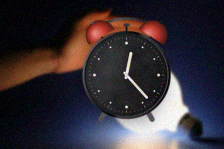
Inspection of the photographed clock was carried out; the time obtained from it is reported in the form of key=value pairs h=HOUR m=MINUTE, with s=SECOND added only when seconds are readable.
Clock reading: h=12 m=23
